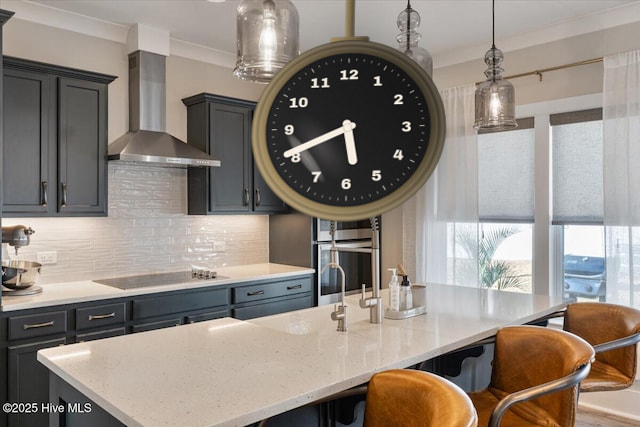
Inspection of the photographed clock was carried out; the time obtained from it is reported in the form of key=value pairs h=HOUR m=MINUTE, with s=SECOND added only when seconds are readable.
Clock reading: h=5 m=41
